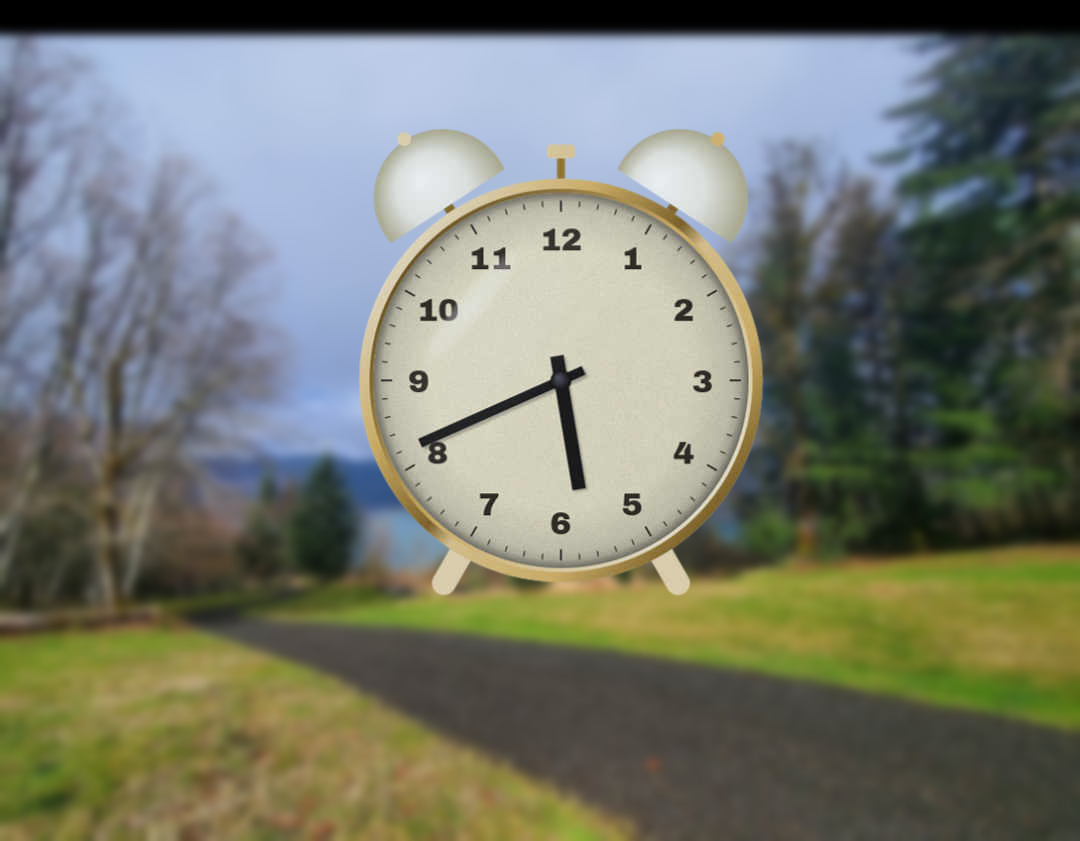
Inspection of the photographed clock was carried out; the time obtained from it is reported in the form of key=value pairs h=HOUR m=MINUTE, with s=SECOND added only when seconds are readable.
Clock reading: h=5 m=41
